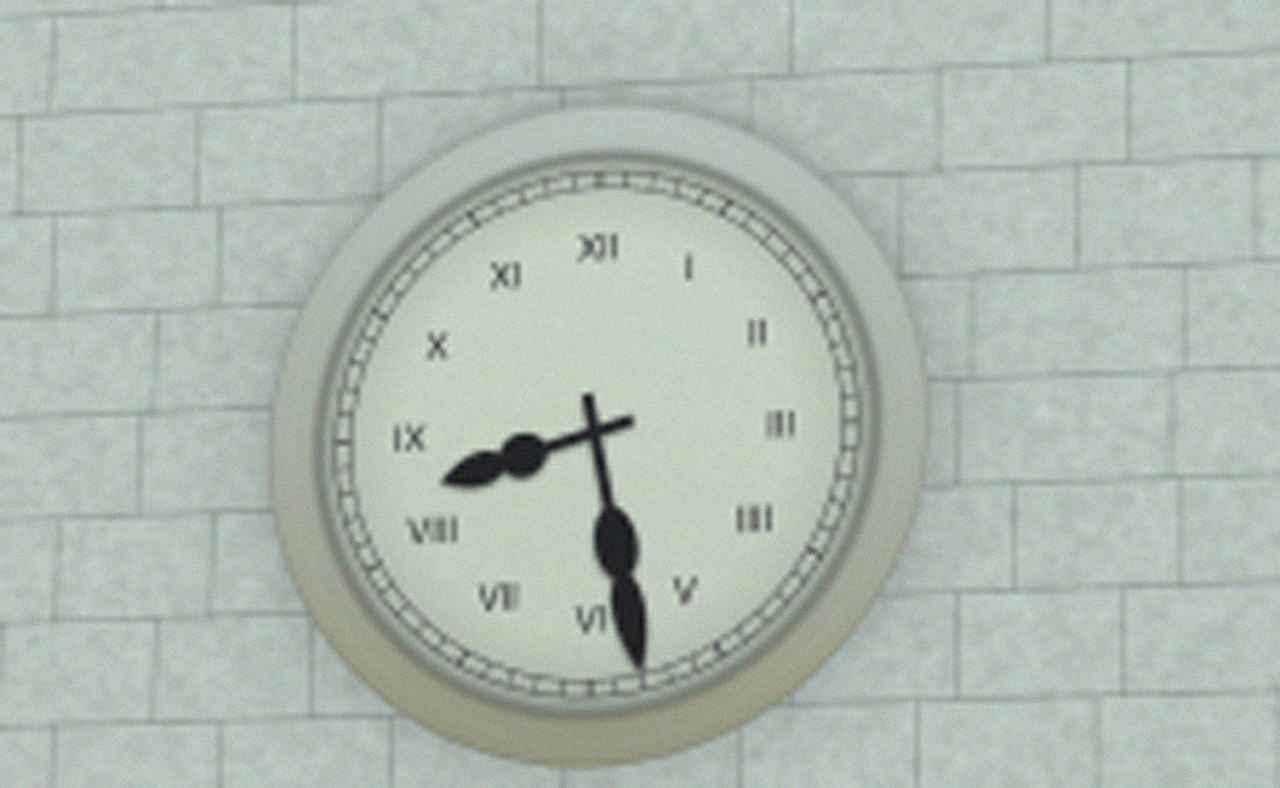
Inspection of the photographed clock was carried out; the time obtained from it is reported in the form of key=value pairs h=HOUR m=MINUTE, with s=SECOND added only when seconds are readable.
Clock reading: h=8 m=28
